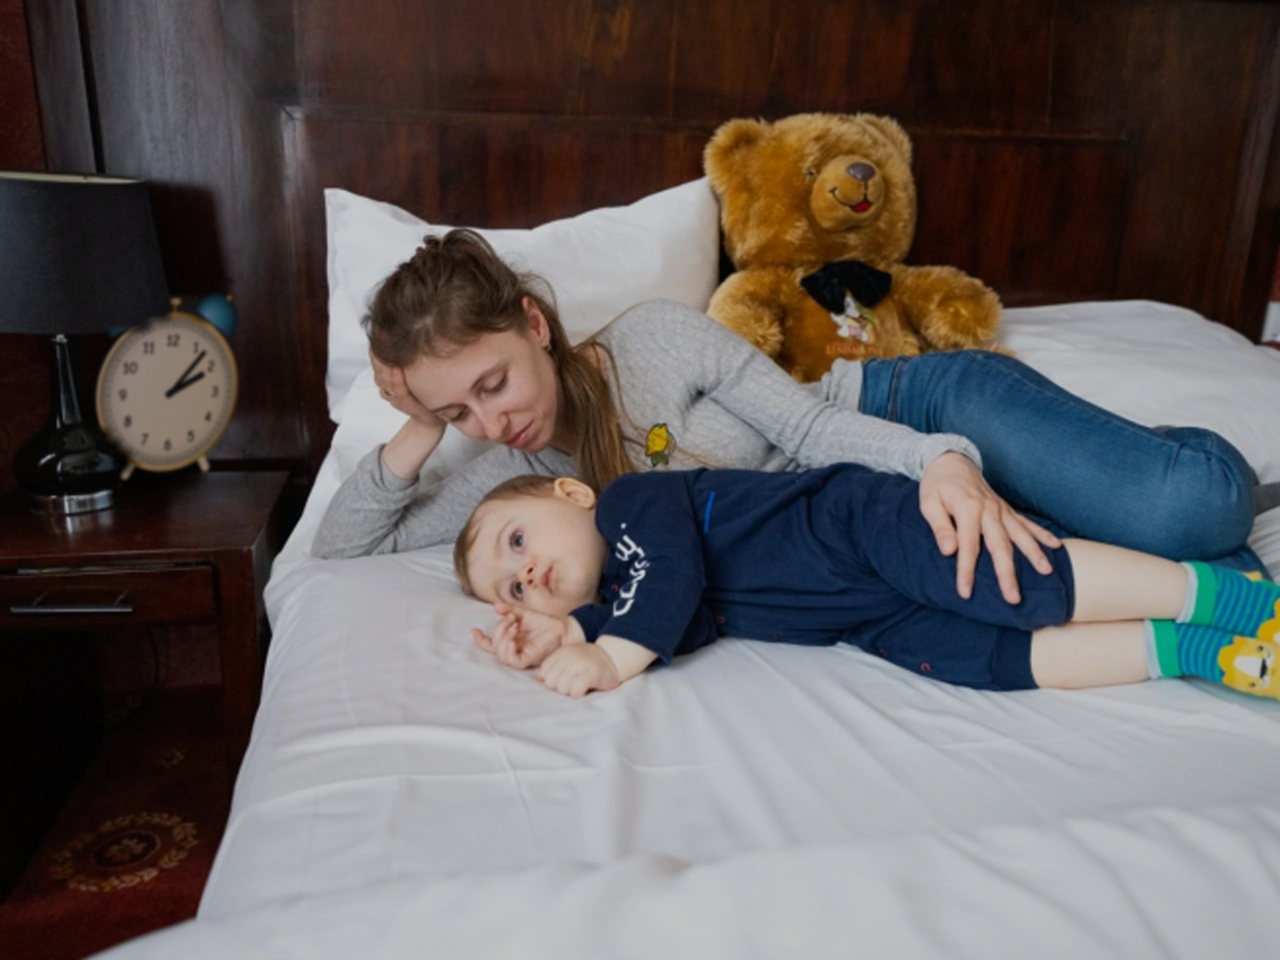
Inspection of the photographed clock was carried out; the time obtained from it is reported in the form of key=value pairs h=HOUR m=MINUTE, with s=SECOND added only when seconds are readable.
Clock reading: h=2 m=7
